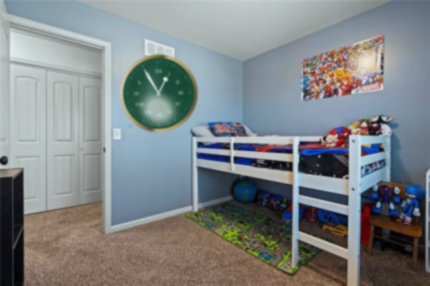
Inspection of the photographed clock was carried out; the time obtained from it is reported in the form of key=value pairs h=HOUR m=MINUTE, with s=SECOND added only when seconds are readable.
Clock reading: h=12 m=55
